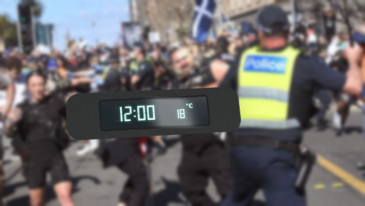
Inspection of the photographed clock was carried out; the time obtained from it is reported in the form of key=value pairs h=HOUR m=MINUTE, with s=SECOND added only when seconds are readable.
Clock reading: h=12 m=0
